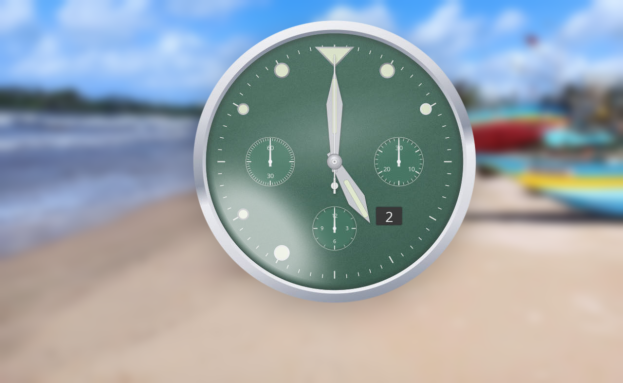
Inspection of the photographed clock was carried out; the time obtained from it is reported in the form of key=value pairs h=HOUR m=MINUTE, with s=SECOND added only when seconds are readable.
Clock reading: h=5 m=0
